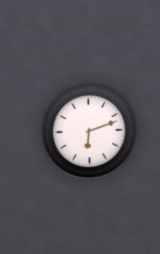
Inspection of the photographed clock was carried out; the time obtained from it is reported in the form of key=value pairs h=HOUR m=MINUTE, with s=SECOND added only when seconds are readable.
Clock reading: h=6 m=12
